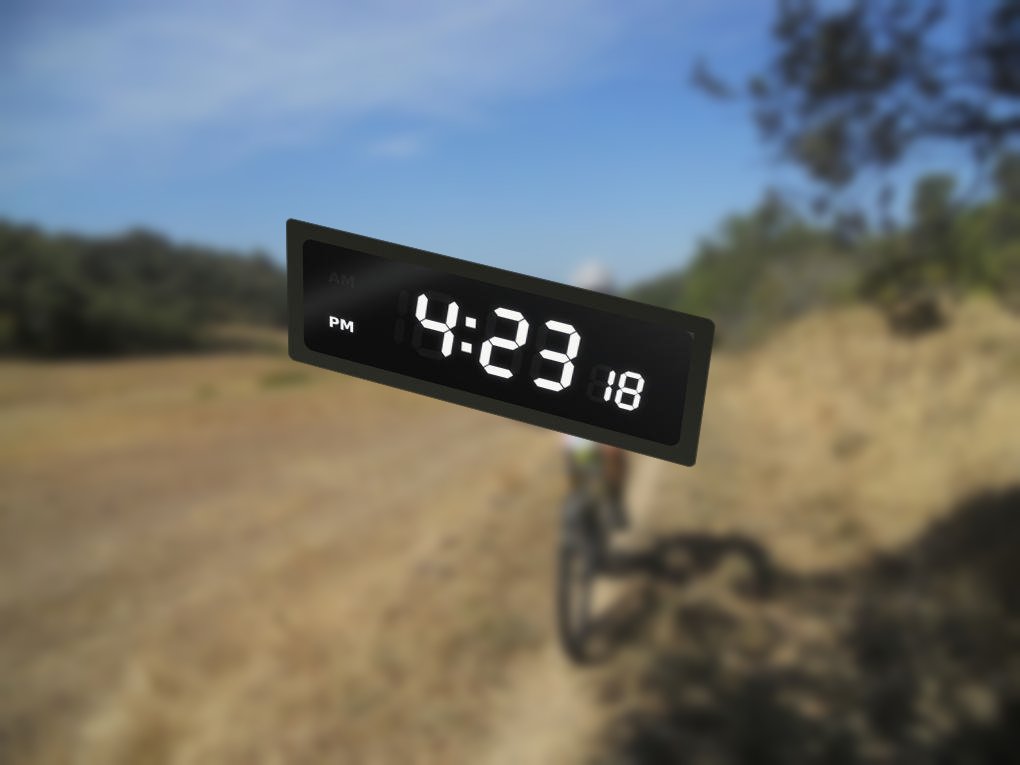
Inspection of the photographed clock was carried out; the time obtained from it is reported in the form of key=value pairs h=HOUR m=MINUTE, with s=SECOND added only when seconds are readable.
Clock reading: h=4 m=23 s=18
